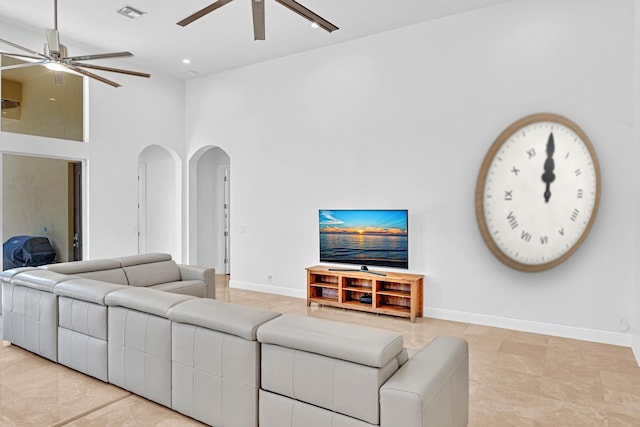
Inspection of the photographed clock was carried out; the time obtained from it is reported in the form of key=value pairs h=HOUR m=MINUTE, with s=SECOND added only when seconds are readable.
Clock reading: h=12 m=0
